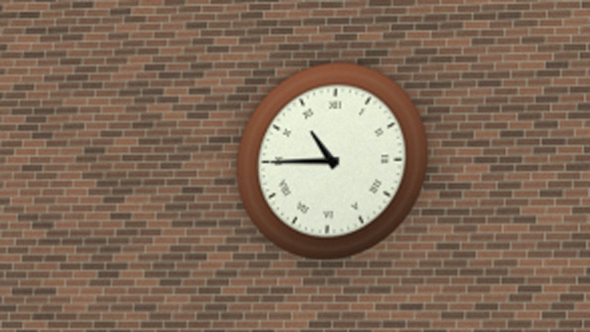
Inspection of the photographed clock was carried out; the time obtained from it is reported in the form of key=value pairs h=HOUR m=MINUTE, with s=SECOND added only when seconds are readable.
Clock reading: h=10 m=45
